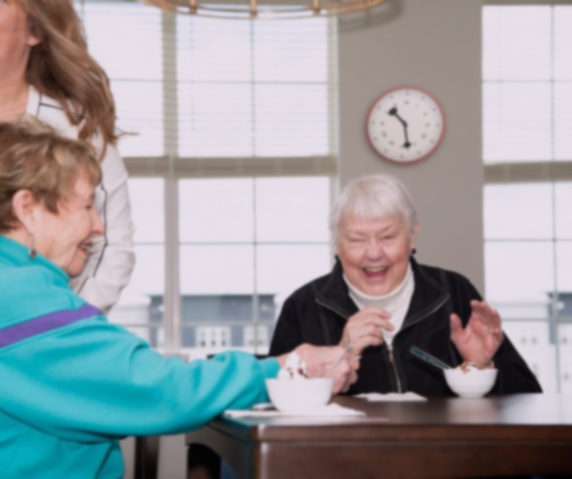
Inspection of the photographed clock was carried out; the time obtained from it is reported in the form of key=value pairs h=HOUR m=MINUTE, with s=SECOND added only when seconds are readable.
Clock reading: h=10 m=28
